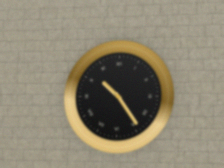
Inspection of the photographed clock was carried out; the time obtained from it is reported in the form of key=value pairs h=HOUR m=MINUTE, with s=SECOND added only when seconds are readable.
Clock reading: h=10 m=24
